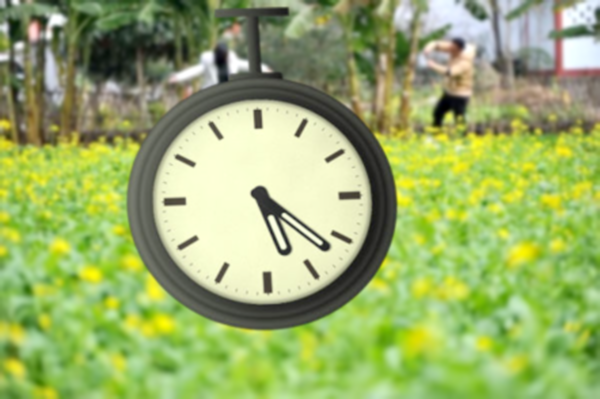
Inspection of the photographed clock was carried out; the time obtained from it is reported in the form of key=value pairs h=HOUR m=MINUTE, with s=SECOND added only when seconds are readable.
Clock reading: h=5 m=22
